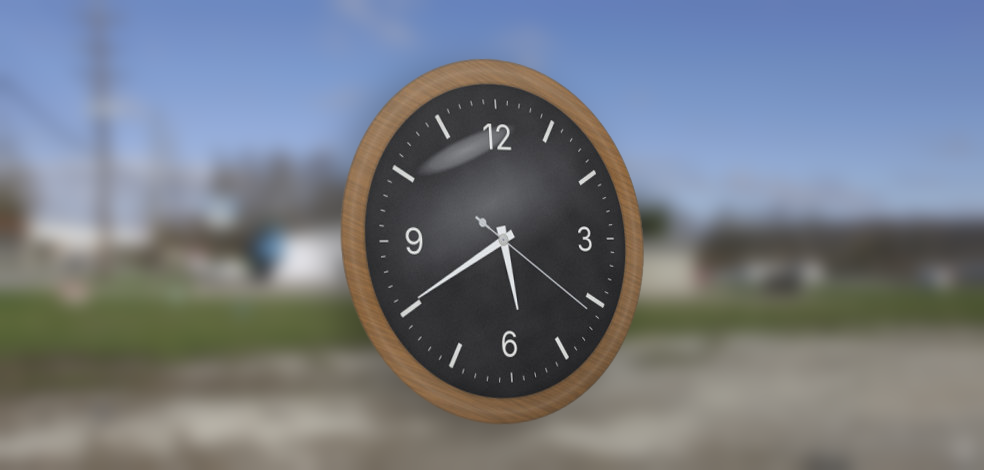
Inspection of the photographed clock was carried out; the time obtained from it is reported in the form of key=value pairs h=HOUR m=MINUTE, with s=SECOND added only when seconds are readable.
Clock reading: h=5 m=40 s=21
